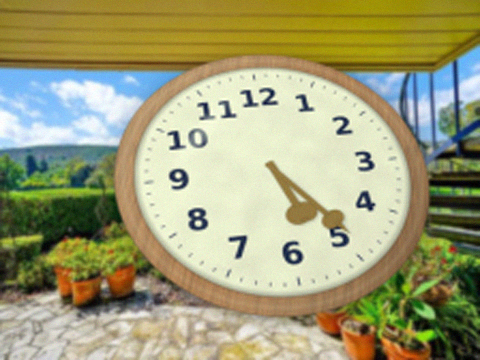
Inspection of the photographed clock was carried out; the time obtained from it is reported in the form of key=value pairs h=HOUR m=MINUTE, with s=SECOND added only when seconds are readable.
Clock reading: h=5 m=24
